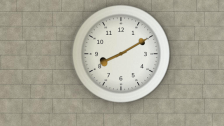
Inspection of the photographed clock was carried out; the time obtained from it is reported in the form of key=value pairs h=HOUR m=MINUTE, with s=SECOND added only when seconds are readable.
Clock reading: h=8 m=10
